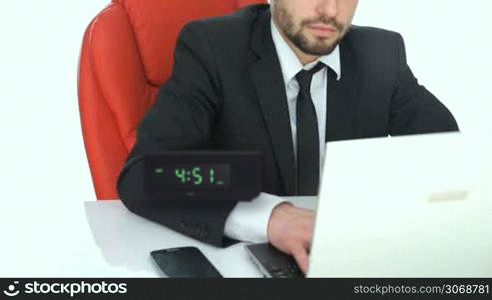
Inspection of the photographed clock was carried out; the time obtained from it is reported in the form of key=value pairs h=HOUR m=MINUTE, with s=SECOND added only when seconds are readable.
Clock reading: h=4 m=51
